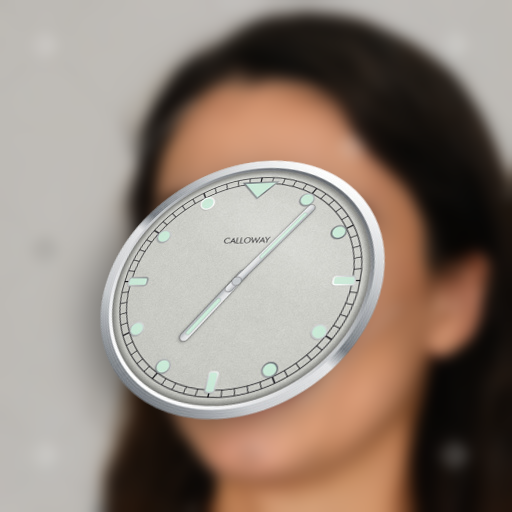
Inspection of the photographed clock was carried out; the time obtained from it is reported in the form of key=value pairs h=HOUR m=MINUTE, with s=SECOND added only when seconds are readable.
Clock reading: h=7 m=6
